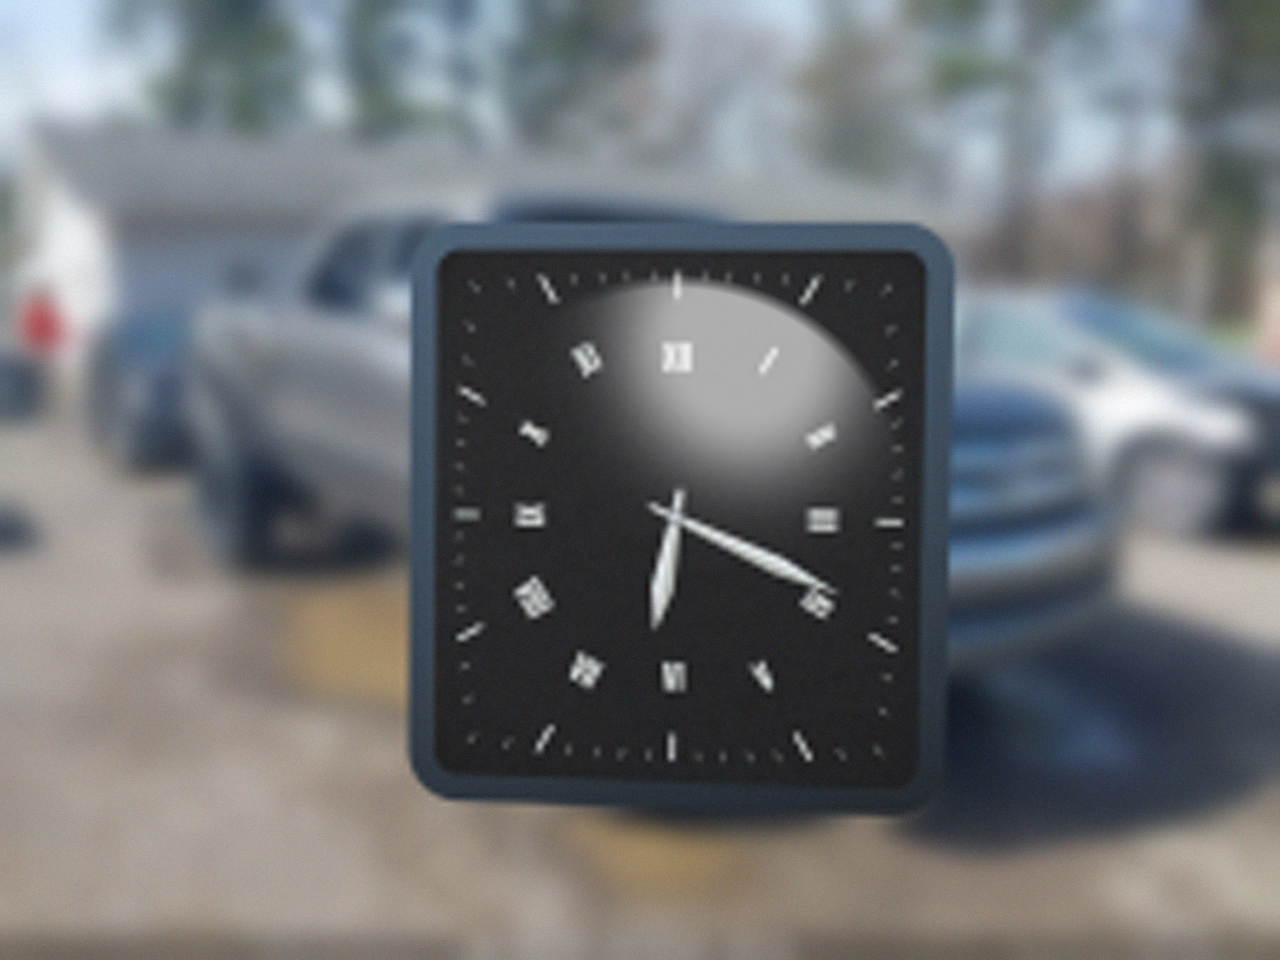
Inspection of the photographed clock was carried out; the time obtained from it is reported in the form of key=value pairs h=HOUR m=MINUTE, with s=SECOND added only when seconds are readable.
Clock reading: h=6 m=19
